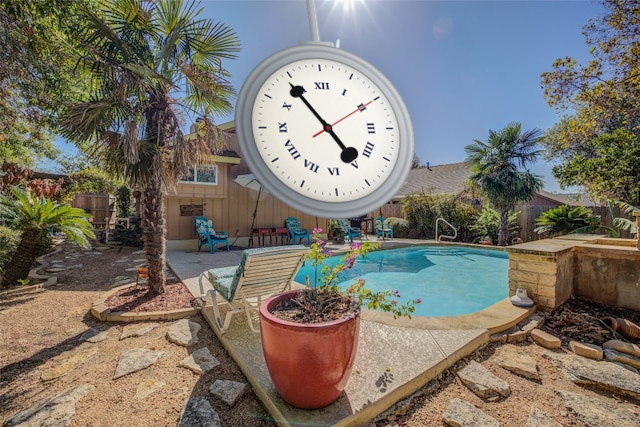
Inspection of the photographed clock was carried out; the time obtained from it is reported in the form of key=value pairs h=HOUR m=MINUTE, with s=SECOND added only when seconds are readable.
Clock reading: h=4 m=54 s=10
